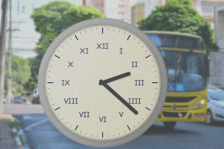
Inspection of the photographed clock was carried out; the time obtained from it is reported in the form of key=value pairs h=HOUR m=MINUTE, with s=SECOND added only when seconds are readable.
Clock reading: h=2 m=22
